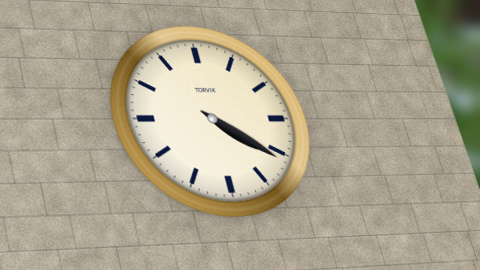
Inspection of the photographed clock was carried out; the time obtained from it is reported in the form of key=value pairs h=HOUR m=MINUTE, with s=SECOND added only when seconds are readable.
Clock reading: h=4 m=21
